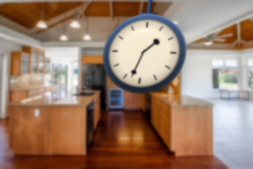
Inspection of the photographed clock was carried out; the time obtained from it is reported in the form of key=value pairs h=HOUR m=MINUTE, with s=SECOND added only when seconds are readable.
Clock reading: h=1 m=33
